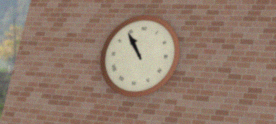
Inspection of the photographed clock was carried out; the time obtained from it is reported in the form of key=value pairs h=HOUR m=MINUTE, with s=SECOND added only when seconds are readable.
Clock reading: h=10 m=54
